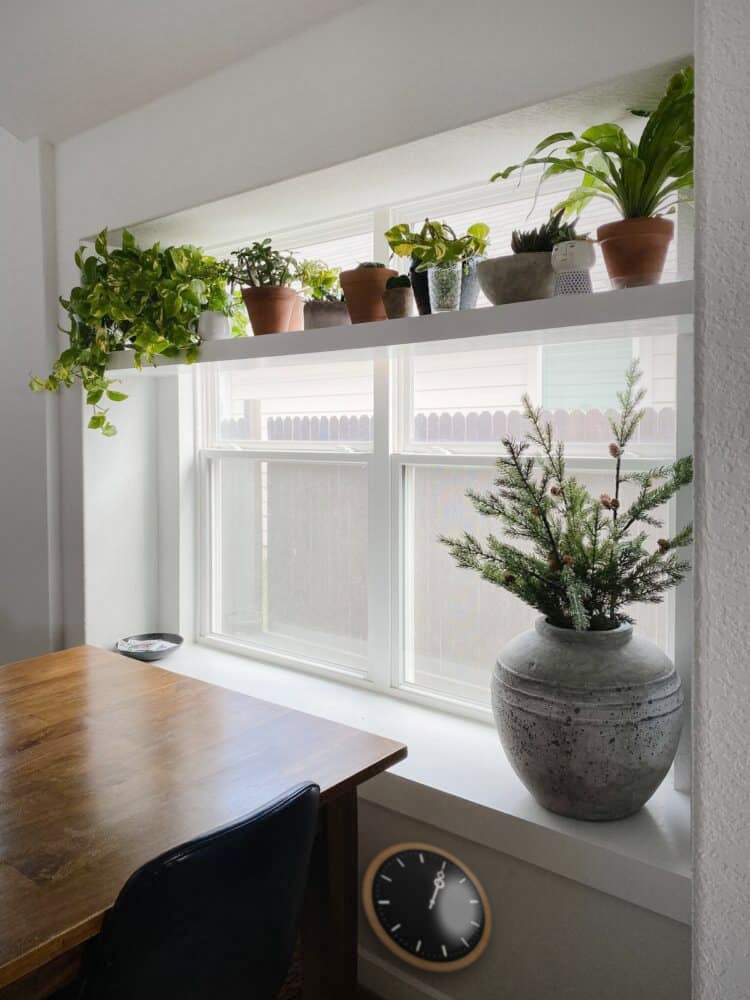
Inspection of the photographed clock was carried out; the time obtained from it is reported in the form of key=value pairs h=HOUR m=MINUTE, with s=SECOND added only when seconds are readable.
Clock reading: h=1 m=5
